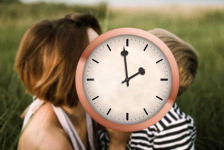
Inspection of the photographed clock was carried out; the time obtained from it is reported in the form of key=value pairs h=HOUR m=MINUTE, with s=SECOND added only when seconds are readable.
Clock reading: h=1 m=59
